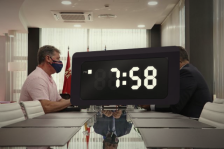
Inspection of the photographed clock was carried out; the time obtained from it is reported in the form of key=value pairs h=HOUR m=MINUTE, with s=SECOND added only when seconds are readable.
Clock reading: h=7 m=58
